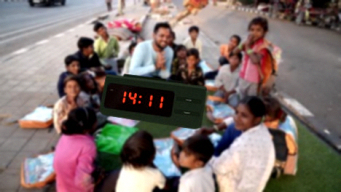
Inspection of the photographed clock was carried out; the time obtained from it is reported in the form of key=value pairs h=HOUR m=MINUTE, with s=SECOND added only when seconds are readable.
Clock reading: h=14 m=11
